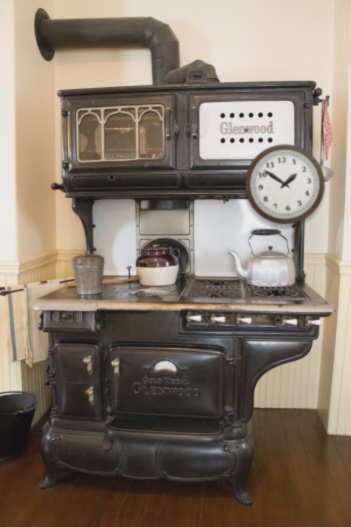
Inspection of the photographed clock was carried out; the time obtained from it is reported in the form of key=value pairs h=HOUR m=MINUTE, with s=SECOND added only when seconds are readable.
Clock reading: h=1 m=52
